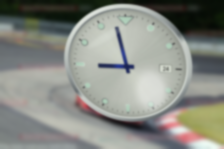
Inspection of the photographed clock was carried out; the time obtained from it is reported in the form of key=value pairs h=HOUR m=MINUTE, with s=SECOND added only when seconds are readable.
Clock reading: h=8 m=58
